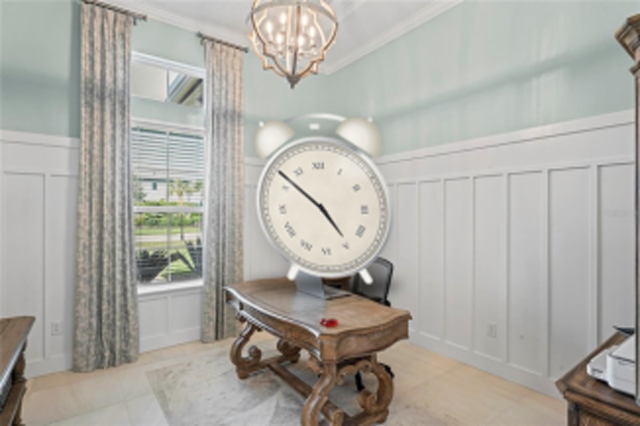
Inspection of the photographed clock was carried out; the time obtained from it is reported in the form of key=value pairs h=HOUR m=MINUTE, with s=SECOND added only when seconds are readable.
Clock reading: h=4 m=52
